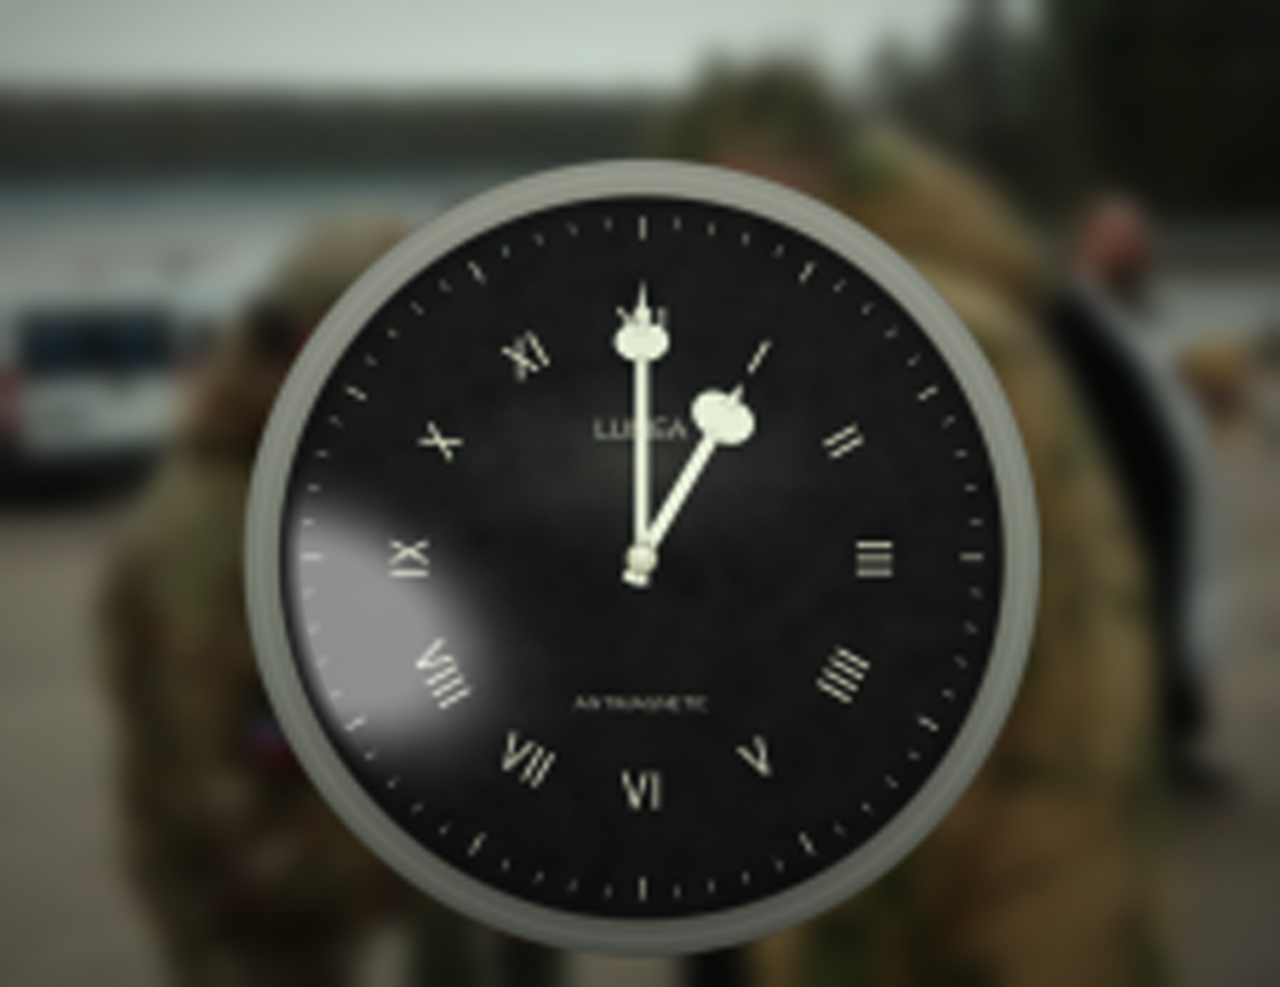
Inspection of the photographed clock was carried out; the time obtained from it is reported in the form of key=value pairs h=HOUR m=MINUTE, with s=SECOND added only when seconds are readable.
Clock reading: h=1 m=0
